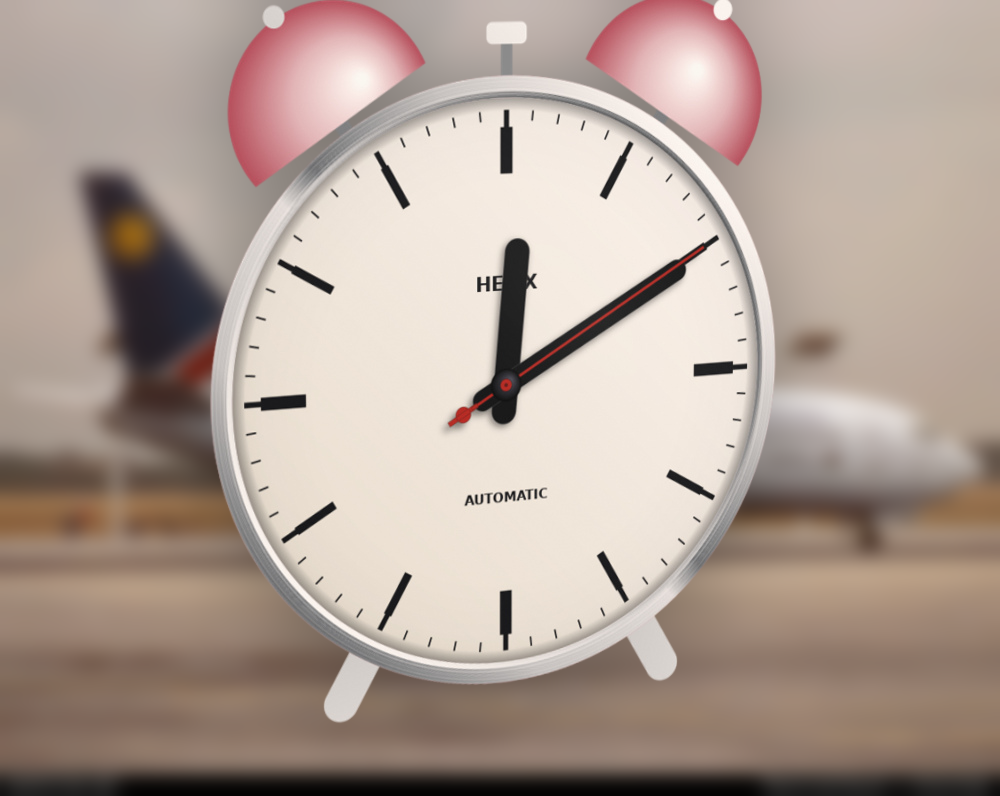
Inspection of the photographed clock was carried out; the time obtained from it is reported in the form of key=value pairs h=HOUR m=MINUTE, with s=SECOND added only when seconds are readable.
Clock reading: h=12 m=10 s=10
